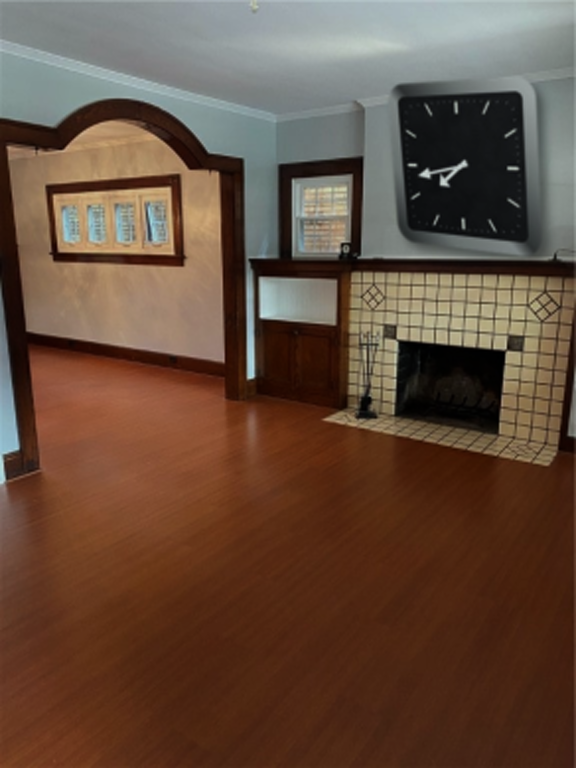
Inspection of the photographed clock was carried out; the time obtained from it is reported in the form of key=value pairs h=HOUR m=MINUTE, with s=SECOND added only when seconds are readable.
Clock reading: h=7 m=43
